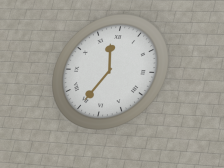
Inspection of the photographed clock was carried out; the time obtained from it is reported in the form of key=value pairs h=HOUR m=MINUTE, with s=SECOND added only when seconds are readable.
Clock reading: h=11 m=35
